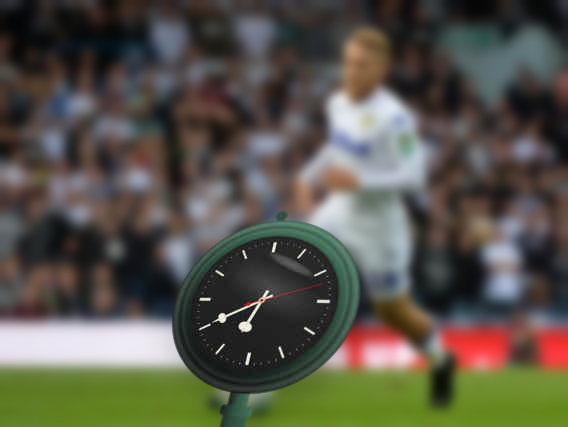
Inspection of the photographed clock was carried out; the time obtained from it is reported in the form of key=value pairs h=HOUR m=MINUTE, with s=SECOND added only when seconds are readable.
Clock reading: h=6 m=40 s=12
